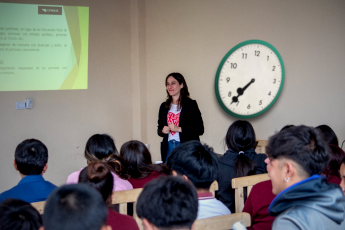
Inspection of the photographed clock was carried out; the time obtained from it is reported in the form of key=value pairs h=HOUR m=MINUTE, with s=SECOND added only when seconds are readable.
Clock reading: h=7 m=37
